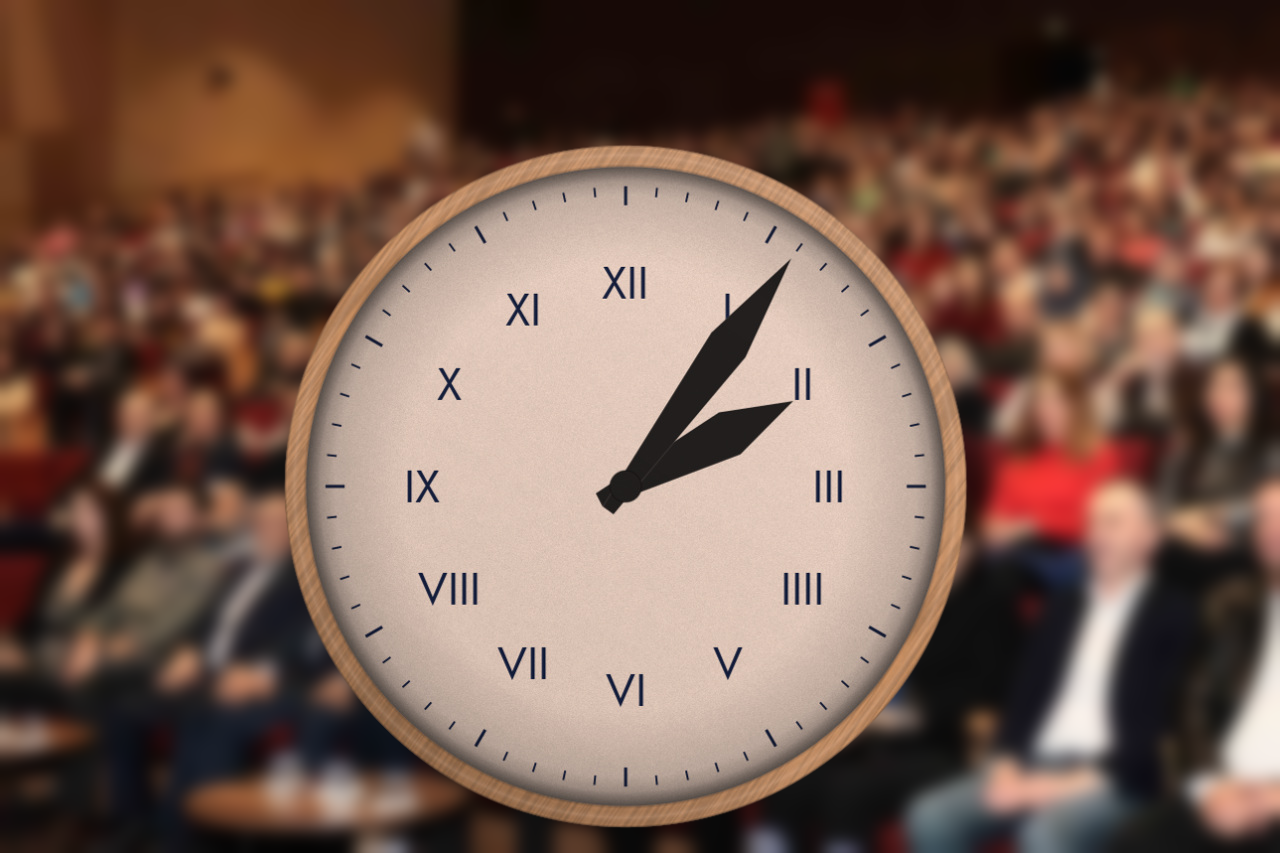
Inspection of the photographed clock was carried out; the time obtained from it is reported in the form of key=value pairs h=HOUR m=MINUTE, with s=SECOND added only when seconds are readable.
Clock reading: h=2 m=6
